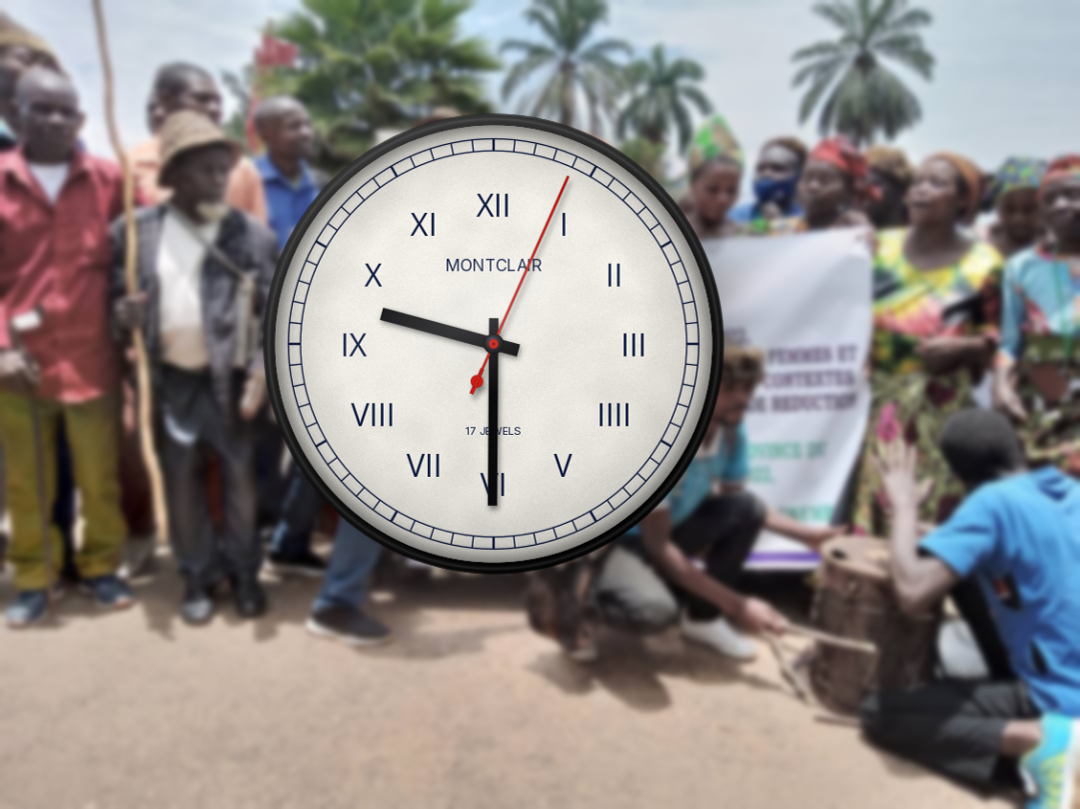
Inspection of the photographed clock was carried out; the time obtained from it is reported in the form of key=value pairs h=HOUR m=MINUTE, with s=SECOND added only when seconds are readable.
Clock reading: h=9 m=30 s=4
